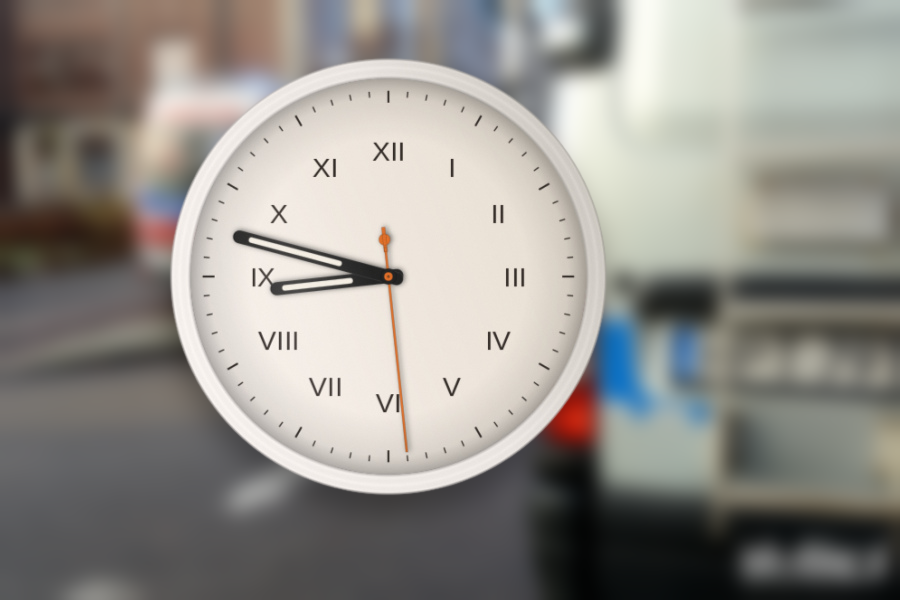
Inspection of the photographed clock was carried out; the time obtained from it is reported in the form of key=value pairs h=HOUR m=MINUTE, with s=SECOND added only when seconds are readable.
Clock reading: h=8 m=47 s=29
